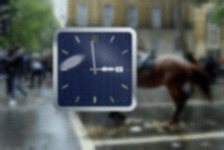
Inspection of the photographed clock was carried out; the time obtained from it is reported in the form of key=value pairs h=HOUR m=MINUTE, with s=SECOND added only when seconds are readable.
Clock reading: h=2 m=59
